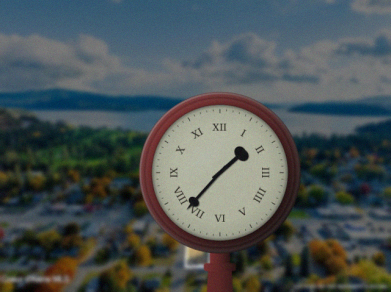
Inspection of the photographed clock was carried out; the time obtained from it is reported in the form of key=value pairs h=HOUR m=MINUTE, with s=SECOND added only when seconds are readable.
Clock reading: h=1 m=37
